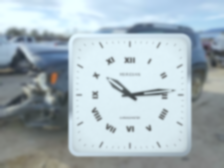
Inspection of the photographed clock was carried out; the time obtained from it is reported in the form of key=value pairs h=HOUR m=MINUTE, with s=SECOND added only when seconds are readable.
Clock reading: h=10 m=14
